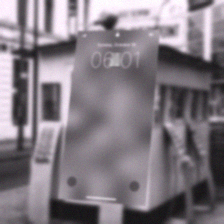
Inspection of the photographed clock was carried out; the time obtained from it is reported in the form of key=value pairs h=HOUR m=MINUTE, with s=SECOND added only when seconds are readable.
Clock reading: h=6 m=1
